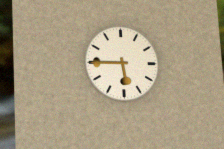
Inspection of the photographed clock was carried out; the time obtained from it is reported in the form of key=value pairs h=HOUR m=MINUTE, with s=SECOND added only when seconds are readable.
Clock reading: h=5 m=45
